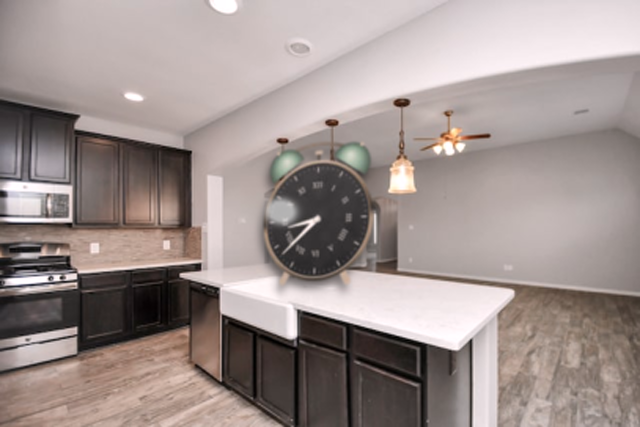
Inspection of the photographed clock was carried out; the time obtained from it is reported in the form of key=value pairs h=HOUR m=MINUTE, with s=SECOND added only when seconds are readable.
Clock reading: h=8 m=38
